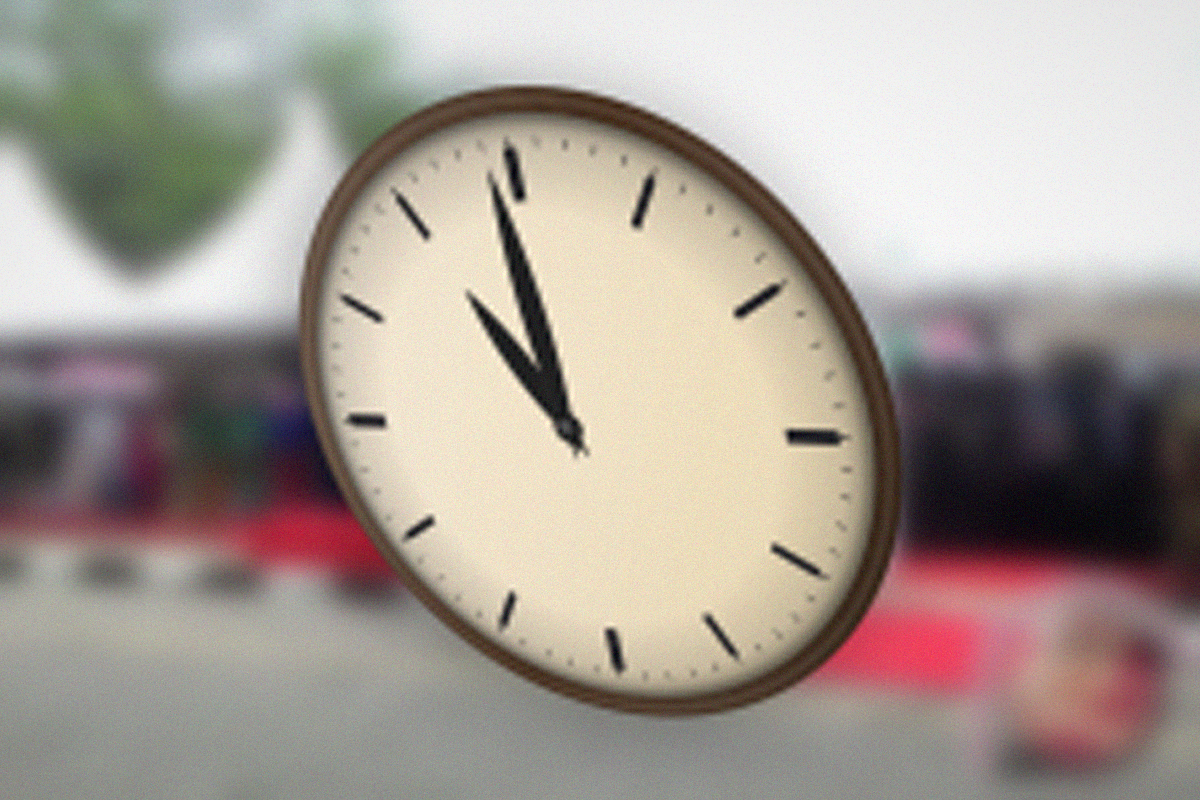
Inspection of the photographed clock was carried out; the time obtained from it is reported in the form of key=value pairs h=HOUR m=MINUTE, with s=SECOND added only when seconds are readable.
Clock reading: h=10 m=59
